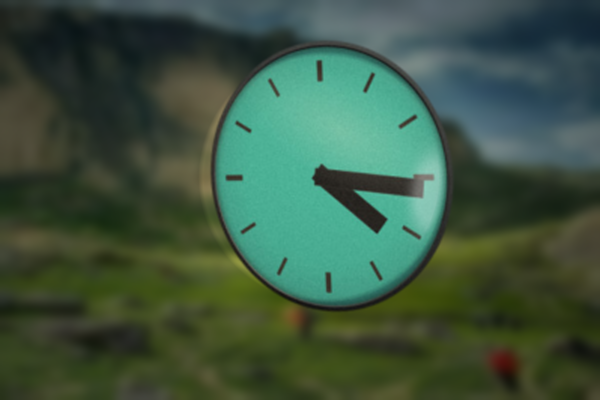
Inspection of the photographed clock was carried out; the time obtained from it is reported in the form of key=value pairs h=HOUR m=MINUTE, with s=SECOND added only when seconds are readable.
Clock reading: h=4 m=16
